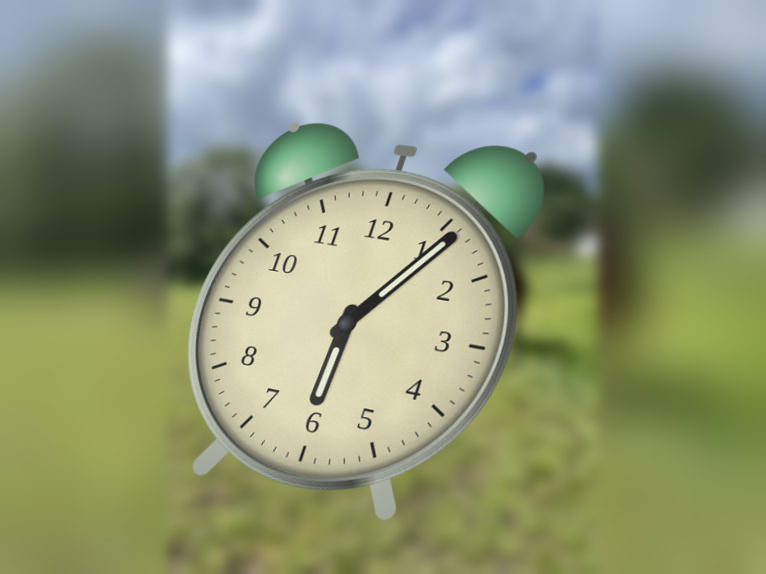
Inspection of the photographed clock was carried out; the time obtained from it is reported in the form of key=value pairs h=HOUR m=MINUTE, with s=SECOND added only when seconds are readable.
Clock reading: h=6 m=6
